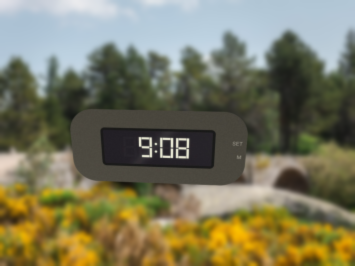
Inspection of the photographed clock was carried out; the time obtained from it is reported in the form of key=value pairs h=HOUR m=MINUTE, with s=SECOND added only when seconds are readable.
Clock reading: h=9 m=8
